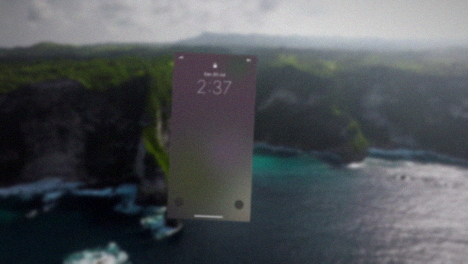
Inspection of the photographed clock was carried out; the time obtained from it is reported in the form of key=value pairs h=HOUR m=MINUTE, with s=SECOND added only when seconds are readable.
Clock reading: h=2 m=37
